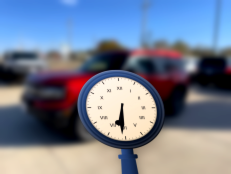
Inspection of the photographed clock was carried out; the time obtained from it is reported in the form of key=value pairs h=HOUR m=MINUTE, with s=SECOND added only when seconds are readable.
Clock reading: h=6 m=31
